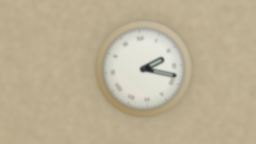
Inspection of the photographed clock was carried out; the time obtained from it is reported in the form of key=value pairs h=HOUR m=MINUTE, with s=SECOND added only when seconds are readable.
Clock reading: h=2 m=18
